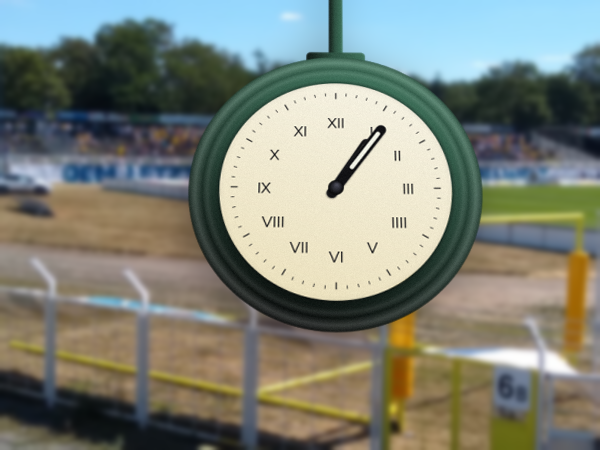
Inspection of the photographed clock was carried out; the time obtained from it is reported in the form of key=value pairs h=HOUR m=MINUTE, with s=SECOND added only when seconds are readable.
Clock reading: h=1 m=6
